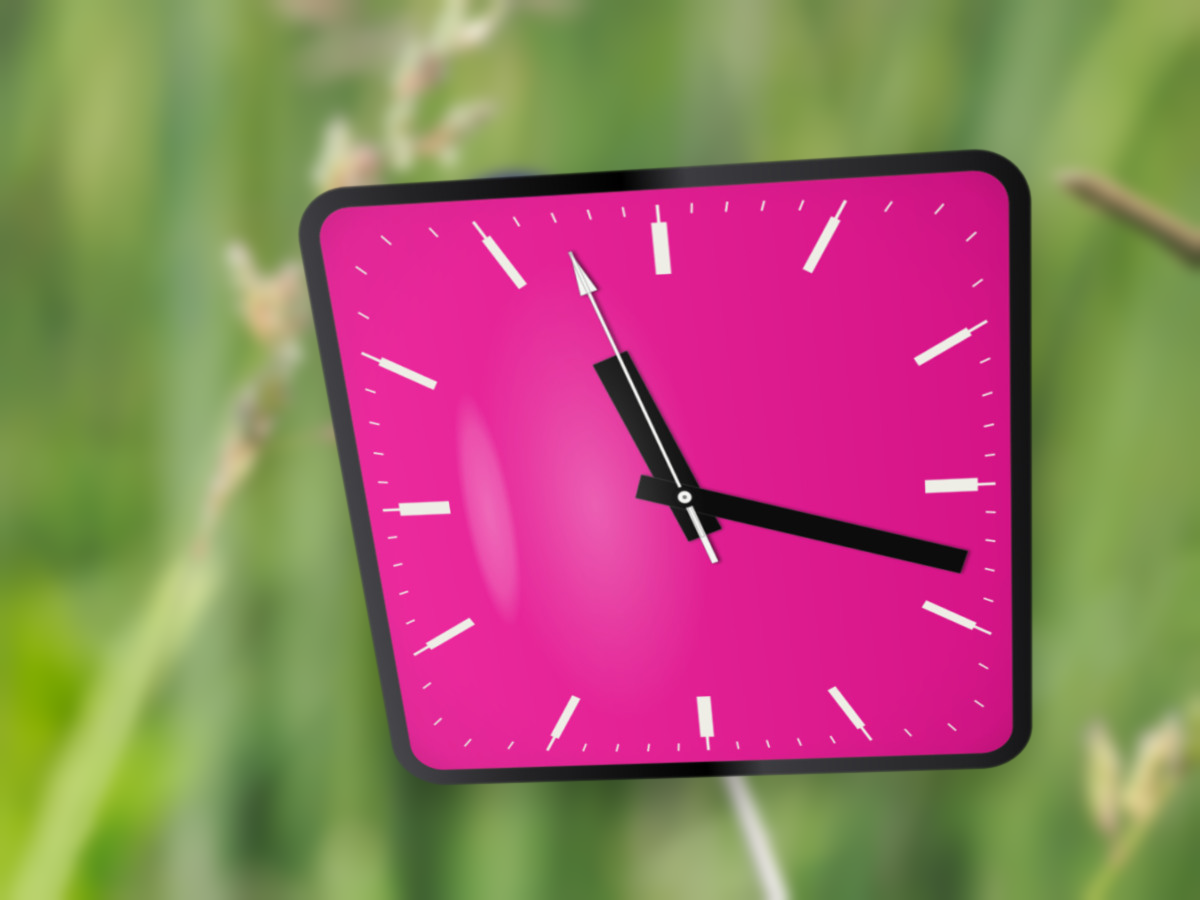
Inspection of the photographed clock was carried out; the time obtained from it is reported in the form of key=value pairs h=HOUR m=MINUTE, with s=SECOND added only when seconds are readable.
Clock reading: h=11 m=17 s=57
